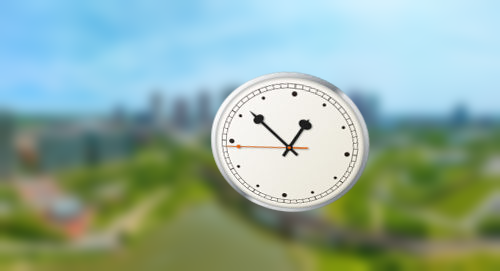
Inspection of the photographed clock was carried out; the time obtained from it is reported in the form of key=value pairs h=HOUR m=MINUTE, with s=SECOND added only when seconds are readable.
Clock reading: h=12 m=51 s=44
